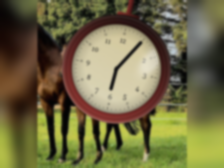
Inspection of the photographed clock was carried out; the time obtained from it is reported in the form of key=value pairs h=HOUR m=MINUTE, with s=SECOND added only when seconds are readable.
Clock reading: h=6 m=5
